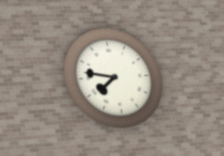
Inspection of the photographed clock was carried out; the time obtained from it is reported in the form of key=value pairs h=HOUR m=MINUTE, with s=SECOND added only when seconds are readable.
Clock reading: h=7 m=47
